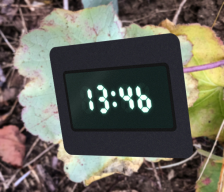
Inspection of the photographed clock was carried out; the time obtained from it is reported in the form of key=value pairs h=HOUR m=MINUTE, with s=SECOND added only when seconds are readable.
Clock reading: h=13 m=46
